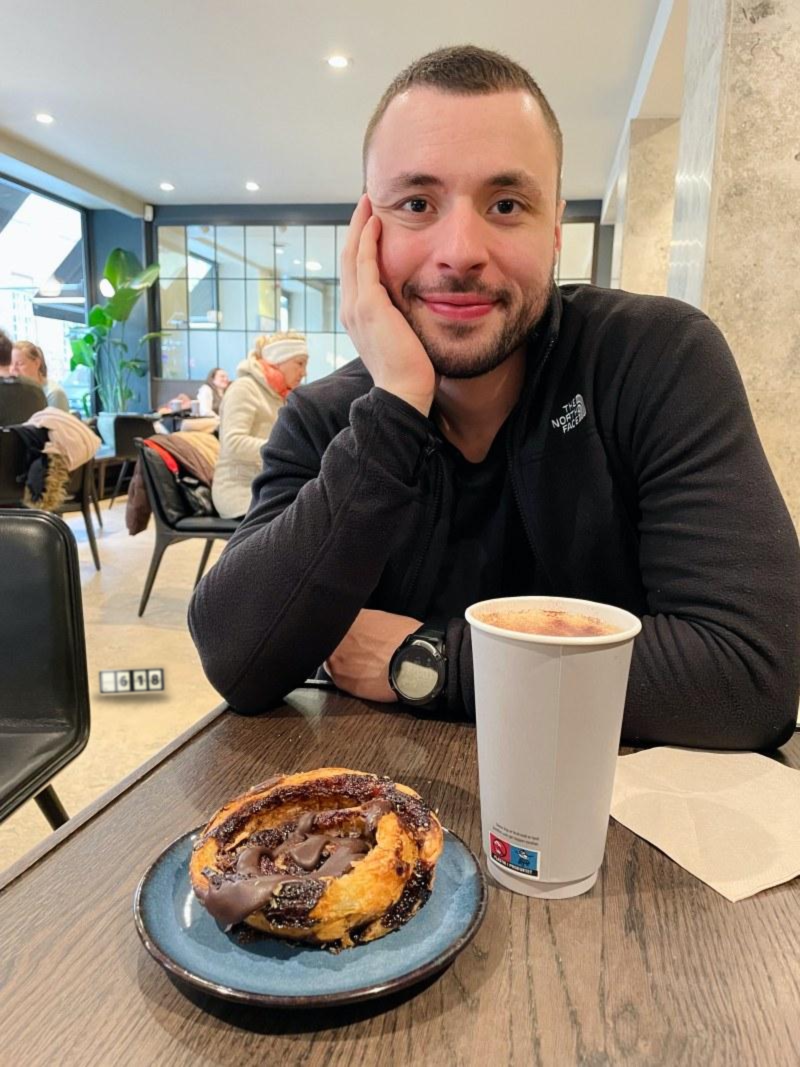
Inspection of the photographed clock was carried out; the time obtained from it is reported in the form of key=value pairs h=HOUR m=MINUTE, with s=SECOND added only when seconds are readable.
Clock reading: h=6 m=18
